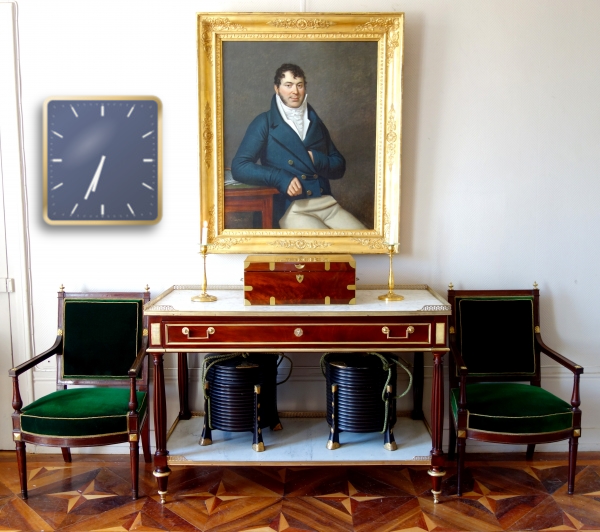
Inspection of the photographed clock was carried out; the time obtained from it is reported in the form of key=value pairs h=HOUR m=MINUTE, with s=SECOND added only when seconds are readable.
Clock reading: h=6 m=34
